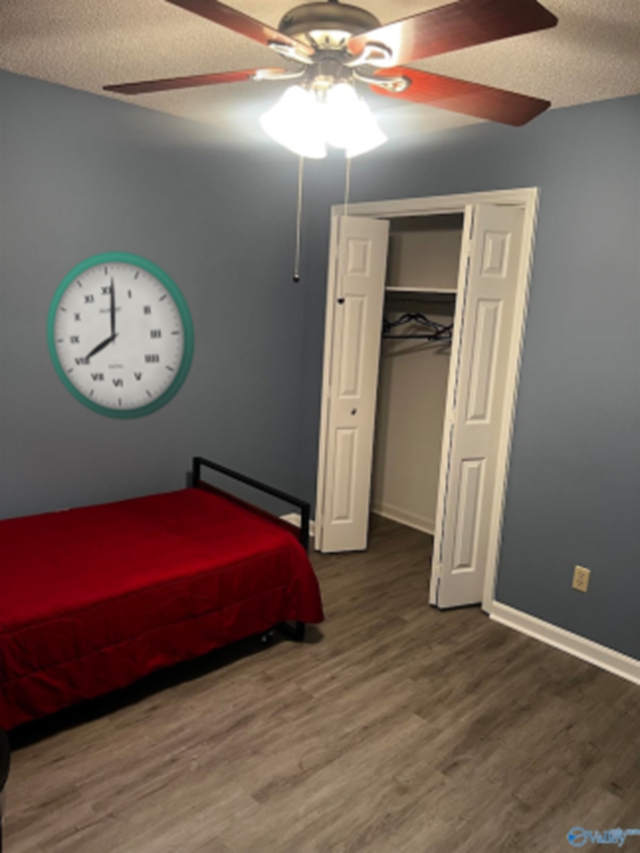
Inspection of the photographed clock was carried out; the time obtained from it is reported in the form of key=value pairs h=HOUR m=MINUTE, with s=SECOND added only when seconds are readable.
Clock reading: h=8 m=1
